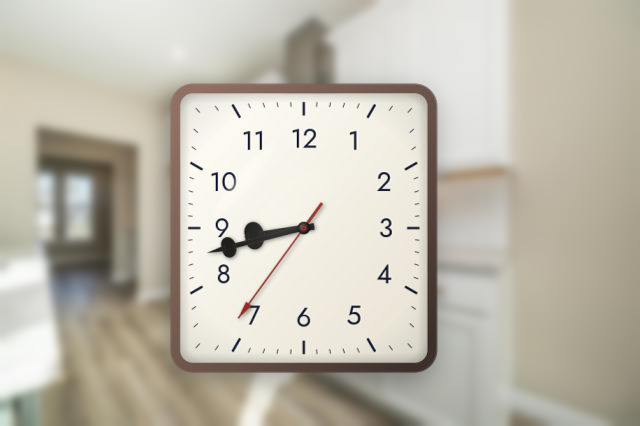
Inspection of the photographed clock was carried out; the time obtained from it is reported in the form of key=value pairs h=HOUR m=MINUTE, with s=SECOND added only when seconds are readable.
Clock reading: h=8 m=42 s=36
